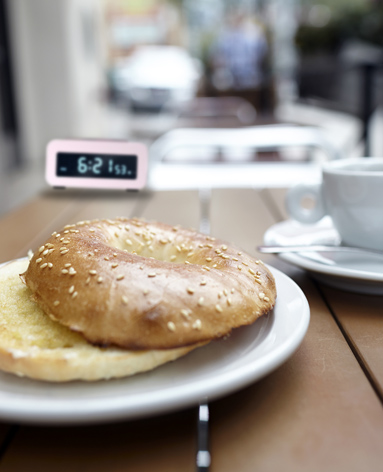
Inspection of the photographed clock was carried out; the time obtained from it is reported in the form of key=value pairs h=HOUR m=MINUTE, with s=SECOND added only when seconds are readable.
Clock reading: h=6 m=21
